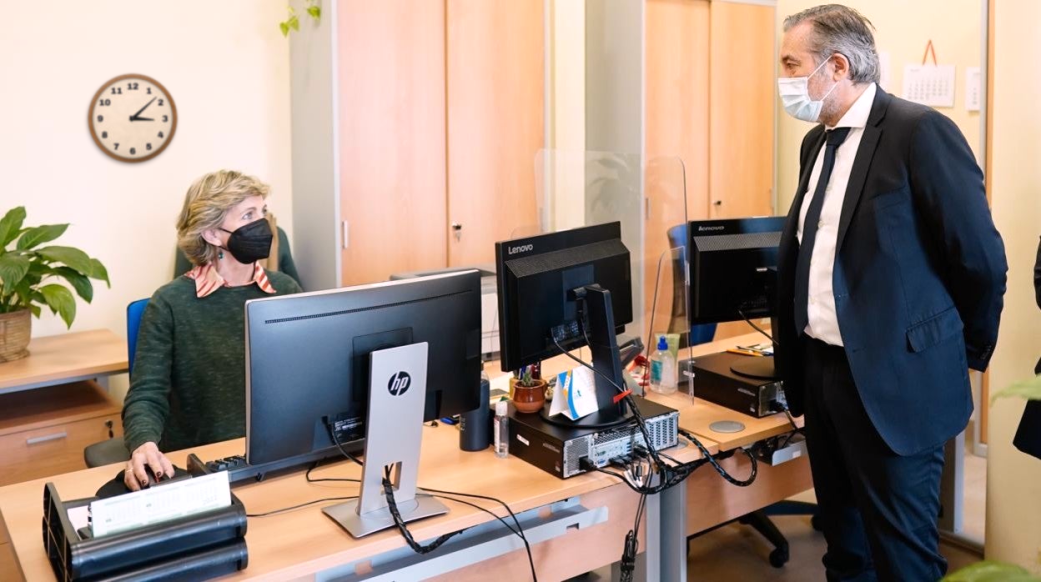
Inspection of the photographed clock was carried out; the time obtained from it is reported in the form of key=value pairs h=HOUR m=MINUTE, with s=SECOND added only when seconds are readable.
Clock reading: h=3 m=8
